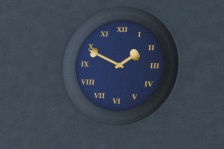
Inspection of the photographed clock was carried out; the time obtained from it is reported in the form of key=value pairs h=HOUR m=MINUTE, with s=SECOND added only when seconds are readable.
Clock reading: h=1 m=49
